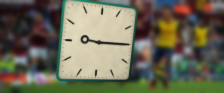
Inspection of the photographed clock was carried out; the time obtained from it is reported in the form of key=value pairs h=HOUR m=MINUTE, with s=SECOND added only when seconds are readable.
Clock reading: h=9 m=15
